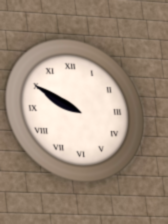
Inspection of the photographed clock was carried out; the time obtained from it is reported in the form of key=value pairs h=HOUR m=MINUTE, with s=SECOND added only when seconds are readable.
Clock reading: h=9 m=50
